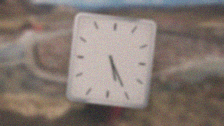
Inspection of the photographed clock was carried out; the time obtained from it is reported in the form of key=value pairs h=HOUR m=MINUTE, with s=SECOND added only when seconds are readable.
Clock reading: h=5 m=25
